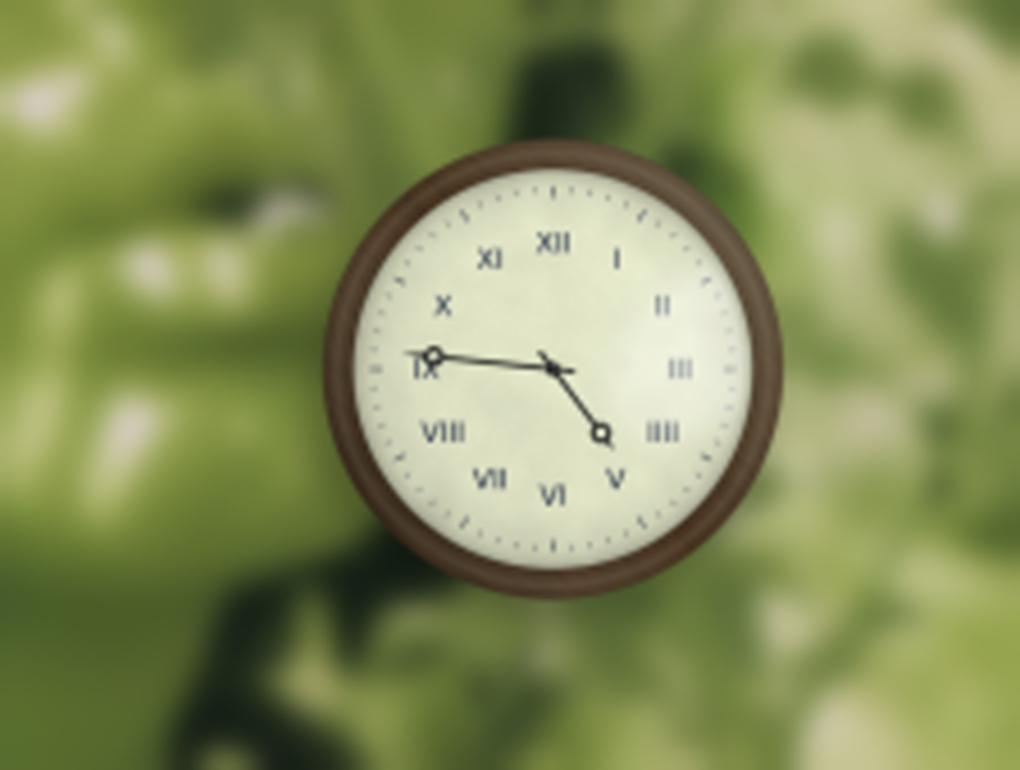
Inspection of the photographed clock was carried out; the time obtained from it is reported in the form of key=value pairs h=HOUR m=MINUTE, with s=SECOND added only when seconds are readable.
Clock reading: h=4 m=46
